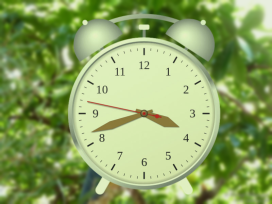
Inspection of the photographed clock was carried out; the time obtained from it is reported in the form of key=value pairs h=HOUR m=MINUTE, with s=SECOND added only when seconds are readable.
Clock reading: h=3 m=41 s=47
